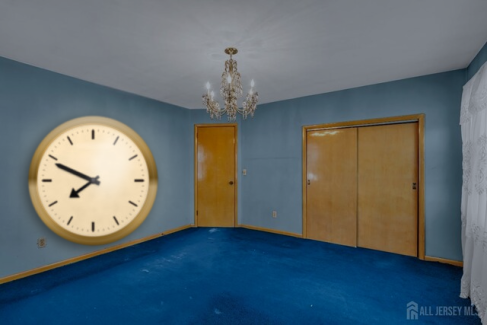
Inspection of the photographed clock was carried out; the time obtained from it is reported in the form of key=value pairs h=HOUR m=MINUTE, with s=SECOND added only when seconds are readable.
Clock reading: h=7 m=49
